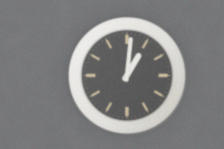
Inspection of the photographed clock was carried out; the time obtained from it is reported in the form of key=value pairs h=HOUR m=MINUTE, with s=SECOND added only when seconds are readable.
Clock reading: h=1 m=1
